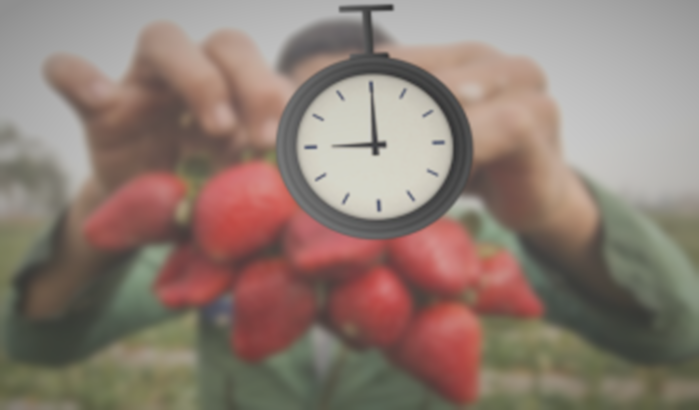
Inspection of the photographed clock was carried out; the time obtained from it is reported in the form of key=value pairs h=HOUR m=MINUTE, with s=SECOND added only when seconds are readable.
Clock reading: h=9 m=0
